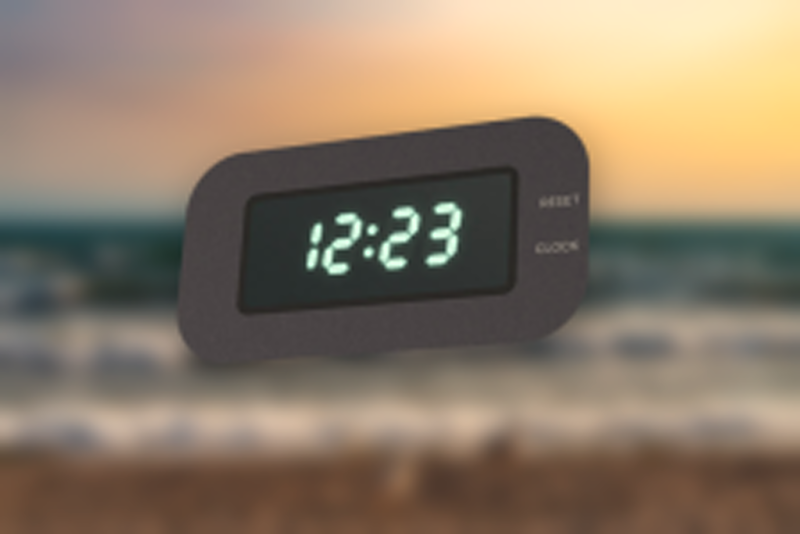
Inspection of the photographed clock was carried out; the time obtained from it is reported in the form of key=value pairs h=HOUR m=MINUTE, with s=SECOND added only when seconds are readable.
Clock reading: h=12 m=23
